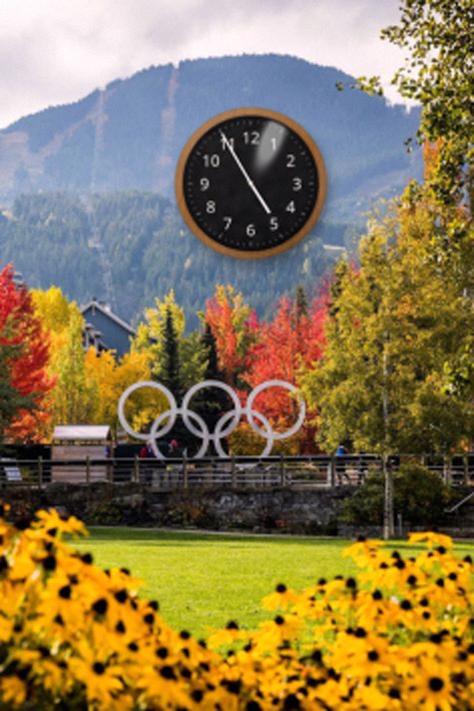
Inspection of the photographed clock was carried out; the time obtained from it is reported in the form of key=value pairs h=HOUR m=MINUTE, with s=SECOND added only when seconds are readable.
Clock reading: h=4 m=55
